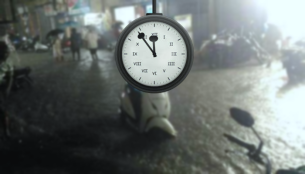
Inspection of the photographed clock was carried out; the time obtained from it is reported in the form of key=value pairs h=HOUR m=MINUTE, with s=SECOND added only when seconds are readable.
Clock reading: h=11 m=54
